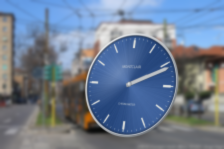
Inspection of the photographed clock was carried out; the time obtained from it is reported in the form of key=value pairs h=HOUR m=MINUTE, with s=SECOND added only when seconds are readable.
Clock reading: h=2 m=11
